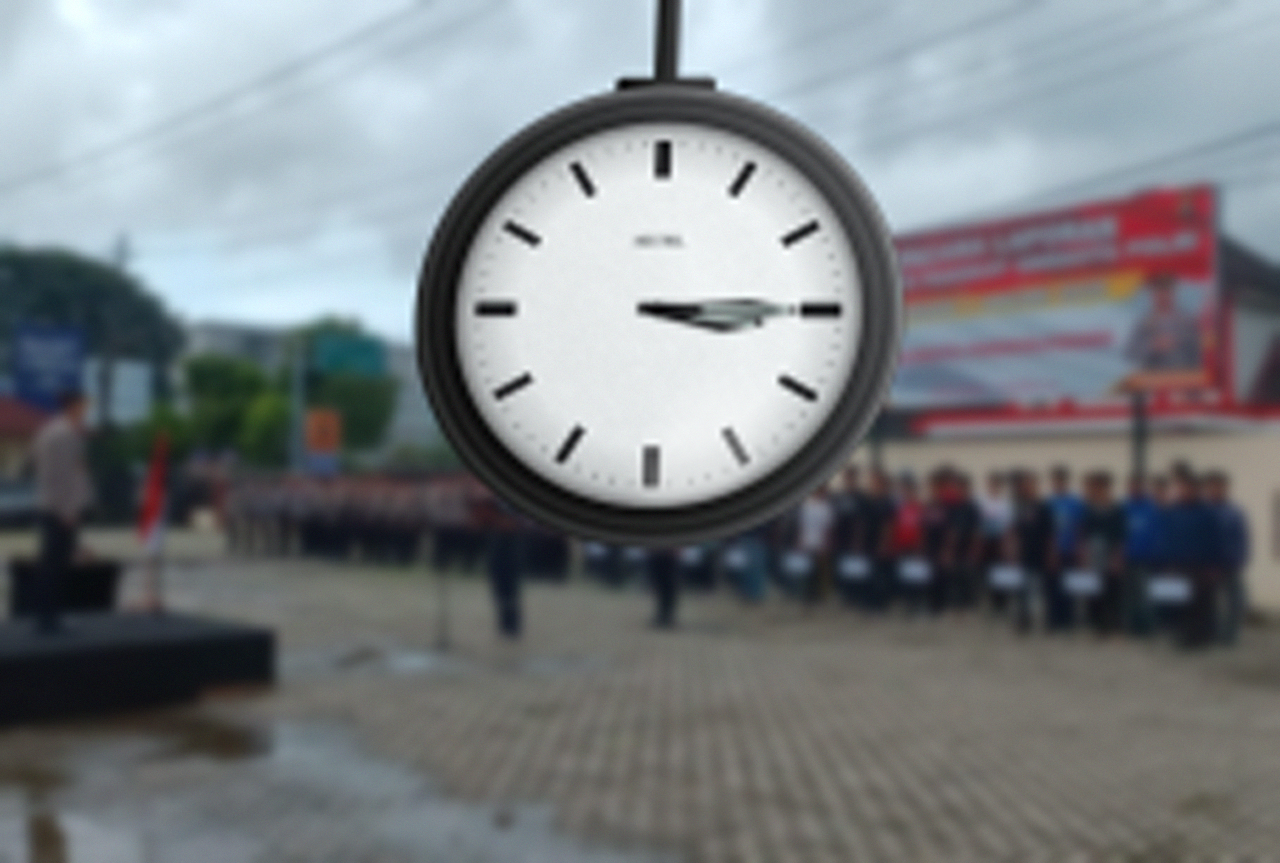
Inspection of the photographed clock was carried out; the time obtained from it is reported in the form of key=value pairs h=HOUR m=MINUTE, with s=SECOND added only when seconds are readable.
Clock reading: h=3 m=15
